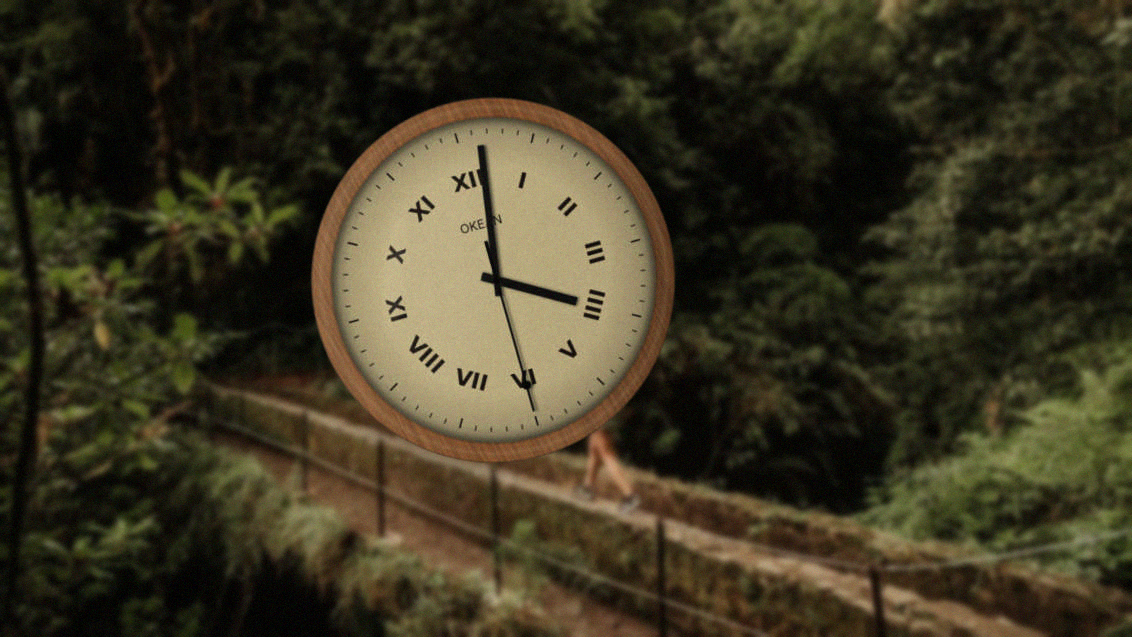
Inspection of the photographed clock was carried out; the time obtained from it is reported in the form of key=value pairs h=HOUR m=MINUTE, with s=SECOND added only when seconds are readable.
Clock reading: h=4 m=1 s=30
